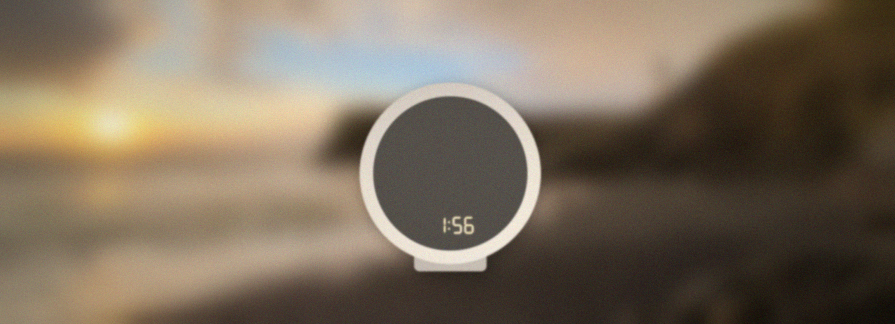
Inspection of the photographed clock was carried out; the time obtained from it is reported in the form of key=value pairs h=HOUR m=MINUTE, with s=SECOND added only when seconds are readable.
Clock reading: h=1 m=56
